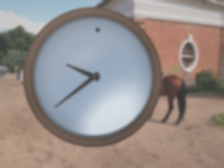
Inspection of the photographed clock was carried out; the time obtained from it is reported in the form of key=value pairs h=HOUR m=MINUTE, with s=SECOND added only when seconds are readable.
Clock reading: h=9 m=38
